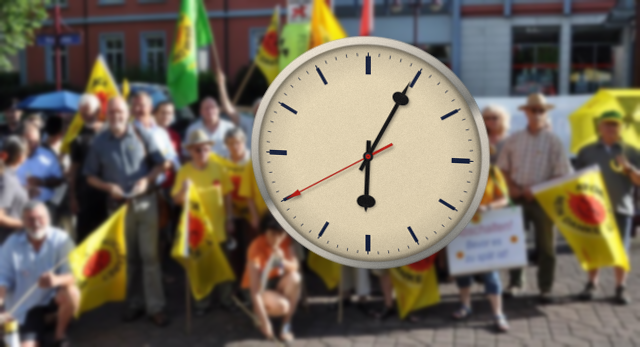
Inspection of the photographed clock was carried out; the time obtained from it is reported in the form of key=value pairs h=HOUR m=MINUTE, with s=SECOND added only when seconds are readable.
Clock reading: h=6 m=4 s=40
